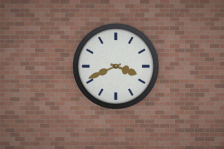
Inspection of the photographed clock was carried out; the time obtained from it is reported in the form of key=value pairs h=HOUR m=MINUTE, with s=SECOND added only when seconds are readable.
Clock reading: h=3 m=41
